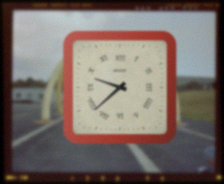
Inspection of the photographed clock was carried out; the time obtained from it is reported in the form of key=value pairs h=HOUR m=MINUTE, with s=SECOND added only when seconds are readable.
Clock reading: h=9 m=38
